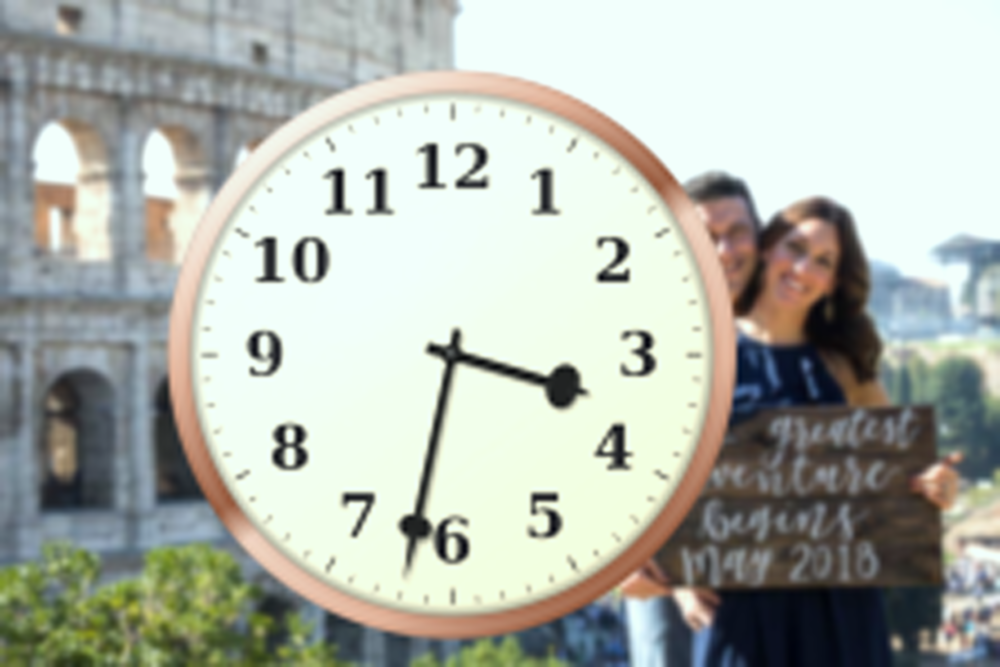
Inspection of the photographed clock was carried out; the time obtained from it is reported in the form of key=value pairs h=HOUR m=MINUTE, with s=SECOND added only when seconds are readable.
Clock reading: h=3 m=32
